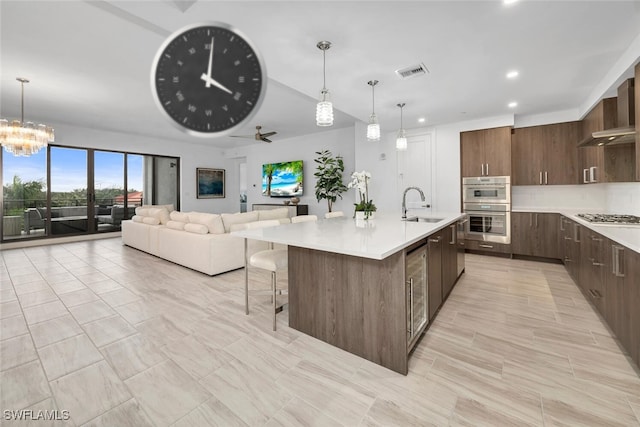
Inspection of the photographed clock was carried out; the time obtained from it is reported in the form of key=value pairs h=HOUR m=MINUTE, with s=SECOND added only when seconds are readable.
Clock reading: h=4 m=1
